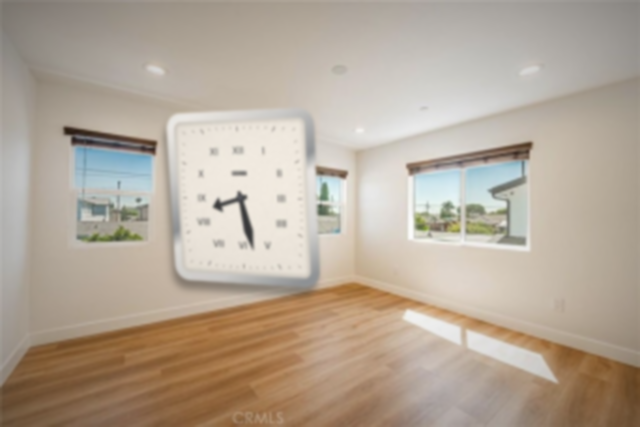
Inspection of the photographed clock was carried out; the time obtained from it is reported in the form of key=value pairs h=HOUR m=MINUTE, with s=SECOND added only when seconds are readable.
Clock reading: h=8 m=28
